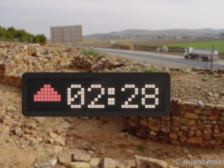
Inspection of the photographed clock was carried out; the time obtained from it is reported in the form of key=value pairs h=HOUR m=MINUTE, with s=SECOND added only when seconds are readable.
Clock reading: h=2 m=28
